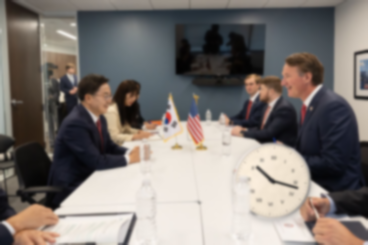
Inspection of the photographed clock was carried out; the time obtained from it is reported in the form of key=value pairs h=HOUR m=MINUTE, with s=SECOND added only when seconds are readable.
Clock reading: h=10 m=17
